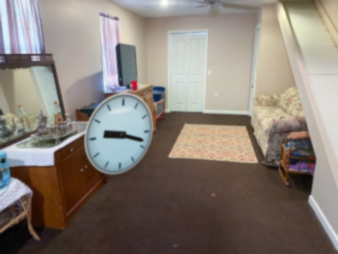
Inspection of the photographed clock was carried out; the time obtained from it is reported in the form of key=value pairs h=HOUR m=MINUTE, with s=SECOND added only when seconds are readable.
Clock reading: h=9 m=18
